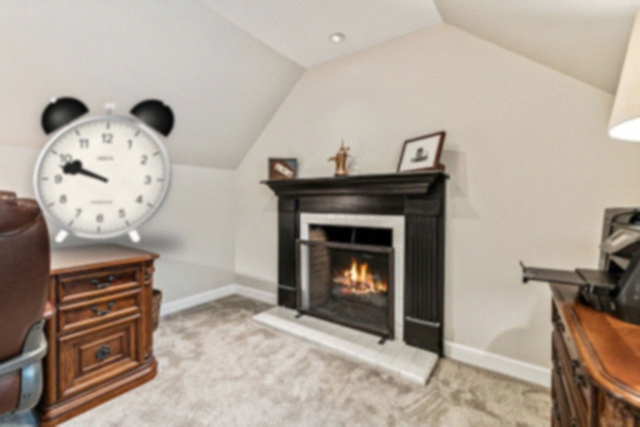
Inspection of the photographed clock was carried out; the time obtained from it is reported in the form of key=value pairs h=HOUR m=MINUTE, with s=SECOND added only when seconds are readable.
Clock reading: h=9 m=48
